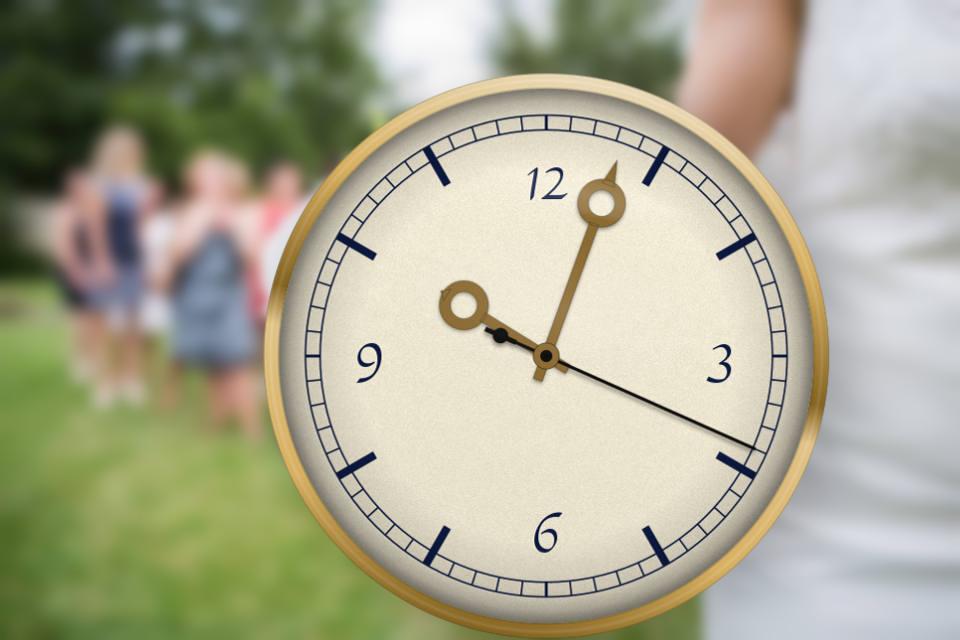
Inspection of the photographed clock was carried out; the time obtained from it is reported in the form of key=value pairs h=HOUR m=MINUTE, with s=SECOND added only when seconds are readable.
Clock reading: h=10 m=3 s=19
